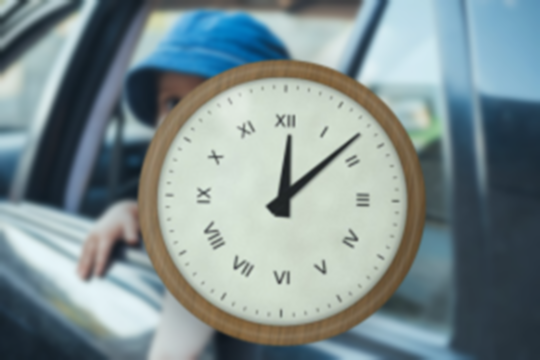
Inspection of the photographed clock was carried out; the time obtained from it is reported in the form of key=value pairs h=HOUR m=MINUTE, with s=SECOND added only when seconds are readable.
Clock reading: h=12 m=8
